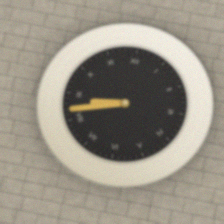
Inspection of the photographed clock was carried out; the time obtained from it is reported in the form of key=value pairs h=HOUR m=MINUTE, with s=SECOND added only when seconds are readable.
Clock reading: h=8 m=42
